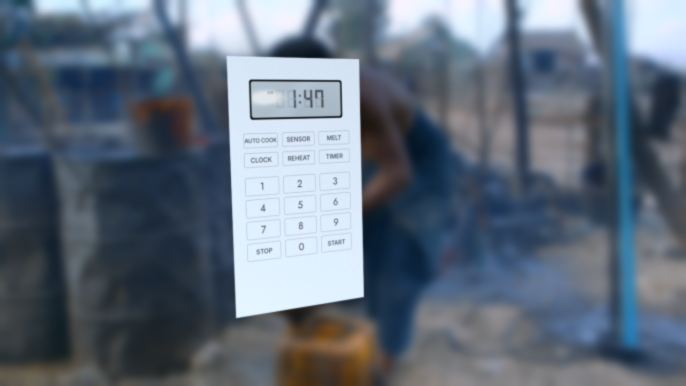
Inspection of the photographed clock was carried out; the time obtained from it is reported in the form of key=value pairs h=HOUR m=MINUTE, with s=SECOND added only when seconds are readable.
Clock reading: h=1 m=47
